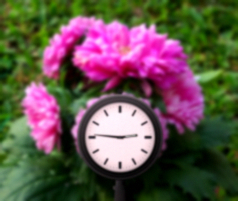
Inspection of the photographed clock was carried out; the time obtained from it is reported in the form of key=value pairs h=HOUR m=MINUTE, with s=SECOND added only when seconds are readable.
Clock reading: h=2 m=46
